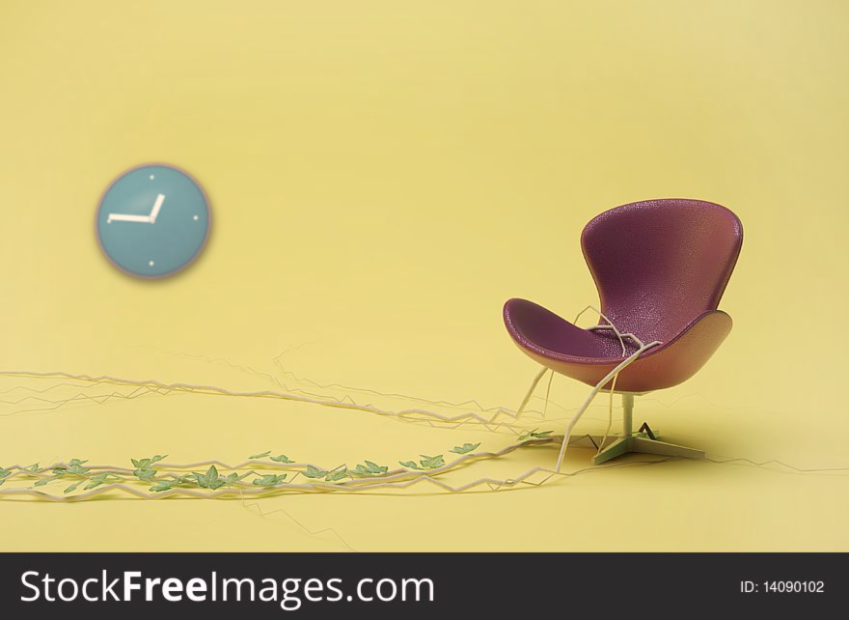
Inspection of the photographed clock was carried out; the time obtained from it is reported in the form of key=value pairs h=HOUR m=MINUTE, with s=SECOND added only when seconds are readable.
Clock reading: h=12 m=46
